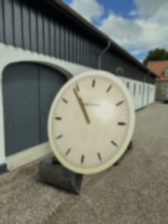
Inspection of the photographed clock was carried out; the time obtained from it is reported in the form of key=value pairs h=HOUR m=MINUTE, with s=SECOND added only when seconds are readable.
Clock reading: h=10 m=54
